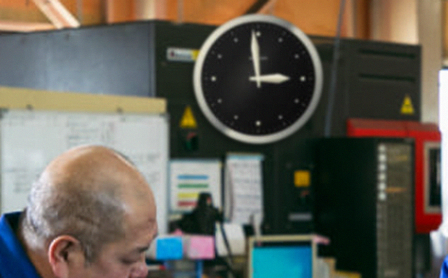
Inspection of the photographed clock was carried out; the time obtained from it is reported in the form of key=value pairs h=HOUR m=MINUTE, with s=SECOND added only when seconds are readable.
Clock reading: h=2 m=59
